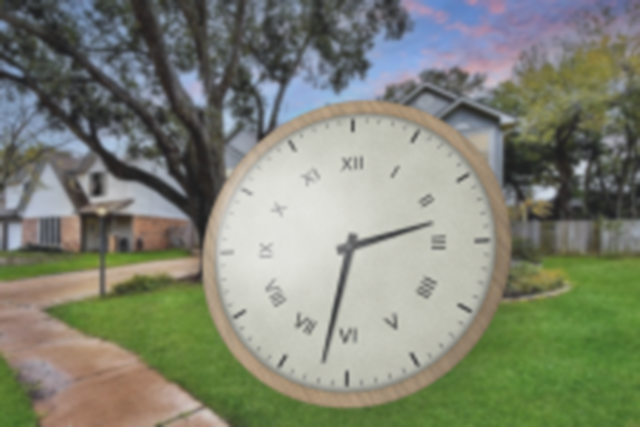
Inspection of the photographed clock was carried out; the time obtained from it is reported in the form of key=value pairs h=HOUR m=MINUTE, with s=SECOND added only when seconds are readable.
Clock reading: h=2 m=32
